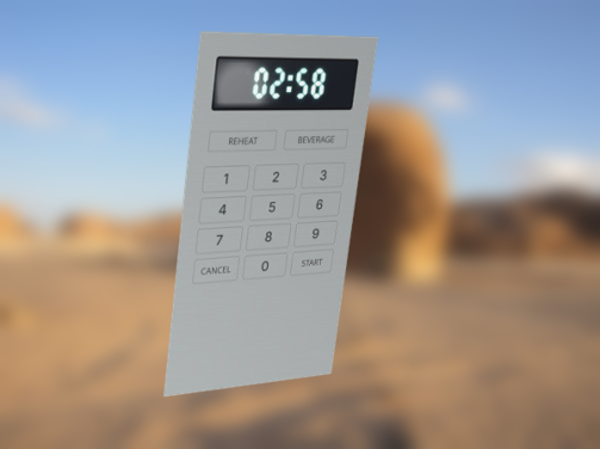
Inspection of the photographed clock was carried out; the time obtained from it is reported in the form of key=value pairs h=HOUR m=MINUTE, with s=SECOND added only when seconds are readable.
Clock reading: h=2 m=58
